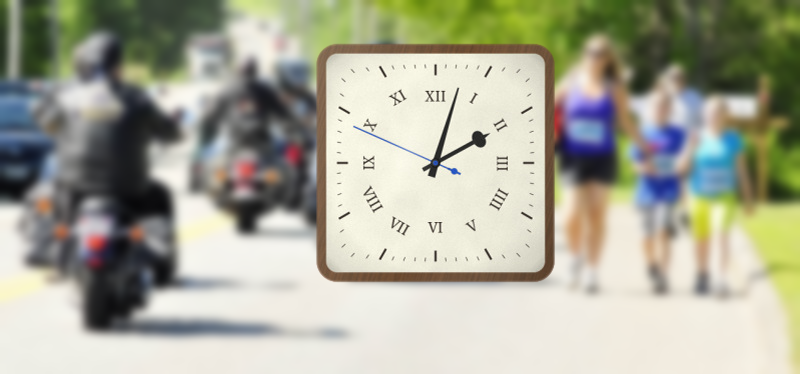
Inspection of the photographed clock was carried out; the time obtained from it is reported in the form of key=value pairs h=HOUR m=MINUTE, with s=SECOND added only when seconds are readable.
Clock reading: h=2 m=2 s=49
